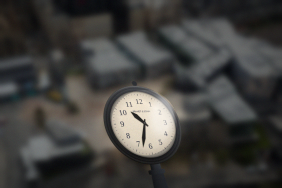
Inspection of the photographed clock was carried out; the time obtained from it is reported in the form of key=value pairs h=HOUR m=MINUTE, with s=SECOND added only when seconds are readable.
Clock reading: h=10 m=33
